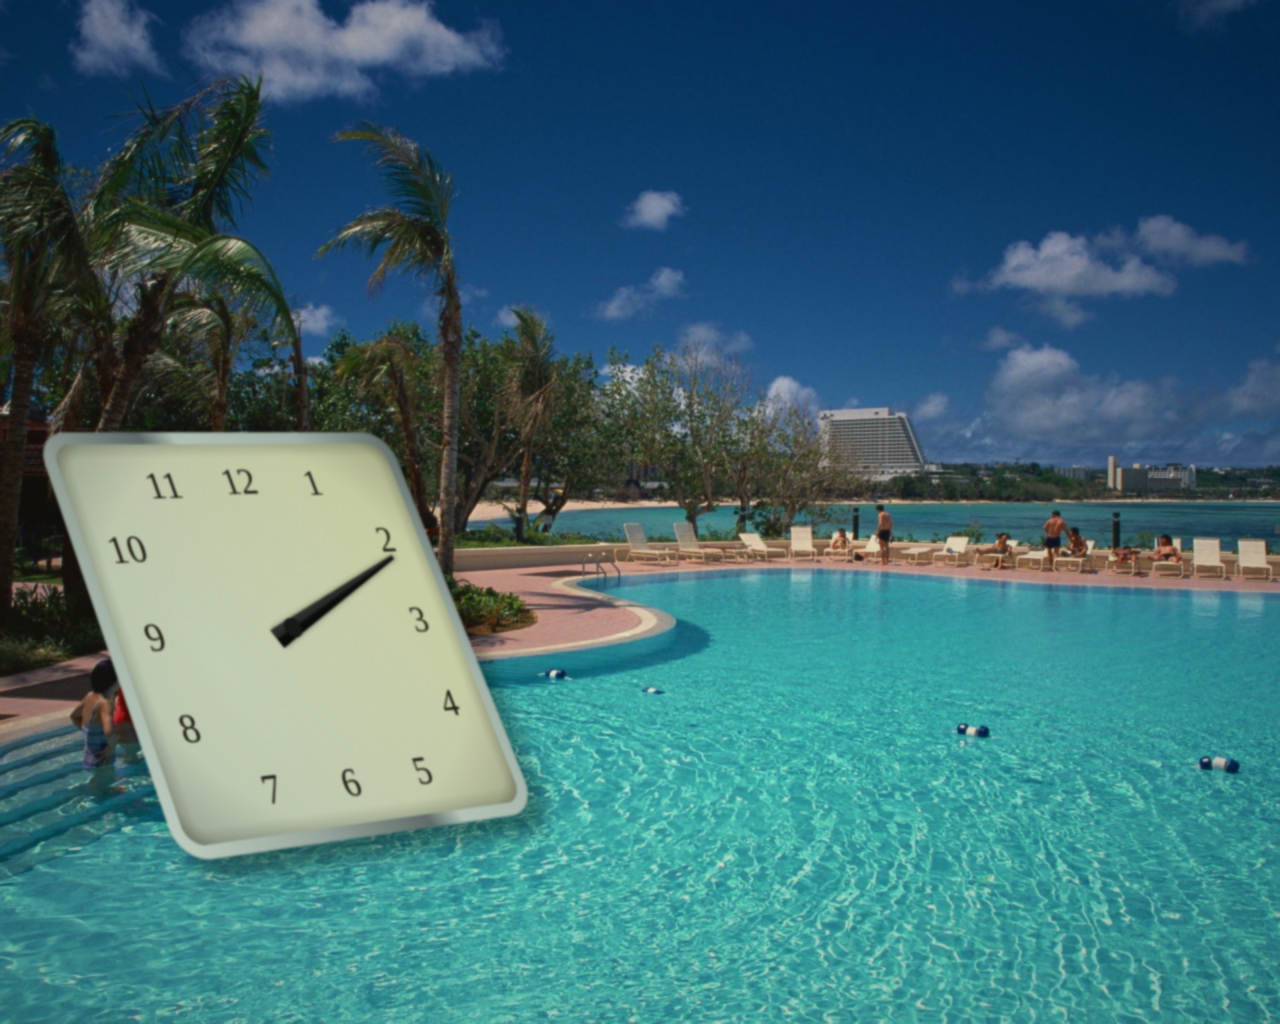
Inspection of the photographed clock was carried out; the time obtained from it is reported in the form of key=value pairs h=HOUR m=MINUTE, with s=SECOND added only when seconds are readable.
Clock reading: h=2 m=11
